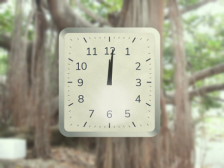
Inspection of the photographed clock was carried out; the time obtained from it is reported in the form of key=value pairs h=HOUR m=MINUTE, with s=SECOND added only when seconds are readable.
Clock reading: h=12 m=1
